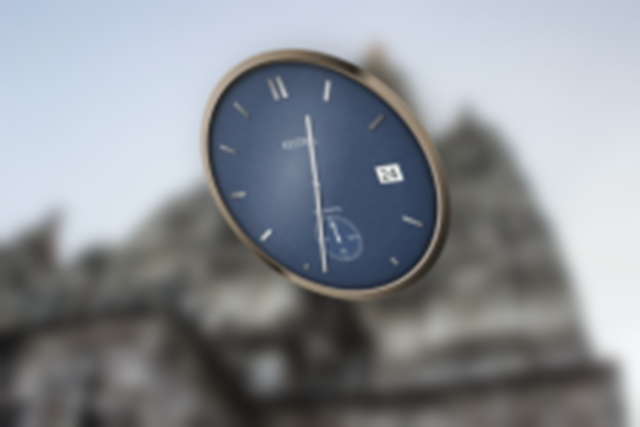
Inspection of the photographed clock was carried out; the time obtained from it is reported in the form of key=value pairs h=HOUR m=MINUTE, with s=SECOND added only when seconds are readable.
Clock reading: h=12 m=33
